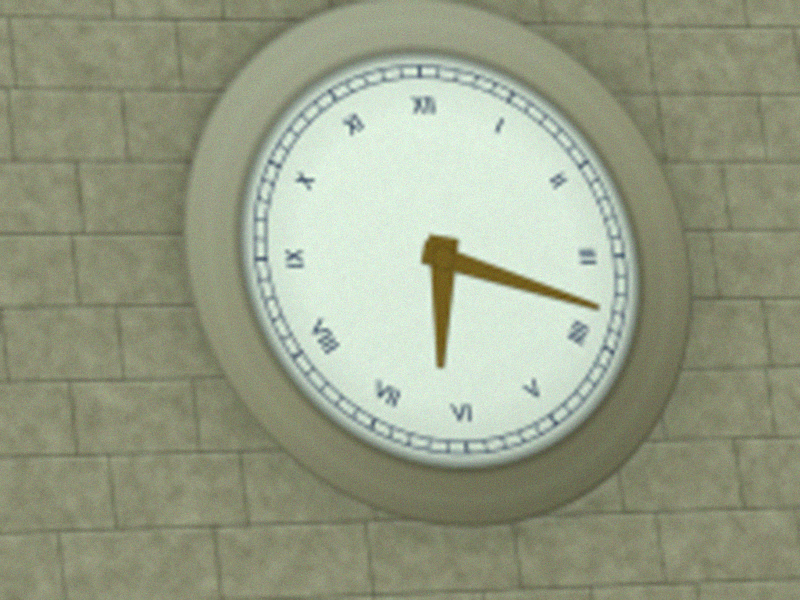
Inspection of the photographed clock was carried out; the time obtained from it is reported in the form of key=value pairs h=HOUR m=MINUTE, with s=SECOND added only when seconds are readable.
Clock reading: h=6 m=18
